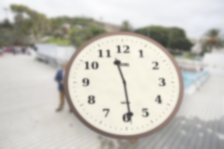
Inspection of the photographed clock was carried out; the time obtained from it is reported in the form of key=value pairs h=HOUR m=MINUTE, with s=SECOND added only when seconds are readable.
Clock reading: h=11 m=29
